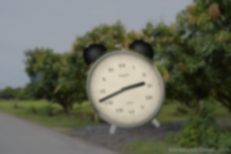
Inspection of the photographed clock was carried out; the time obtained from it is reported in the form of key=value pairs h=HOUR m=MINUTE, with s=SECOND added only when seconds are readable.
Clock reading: h=2 m=42
